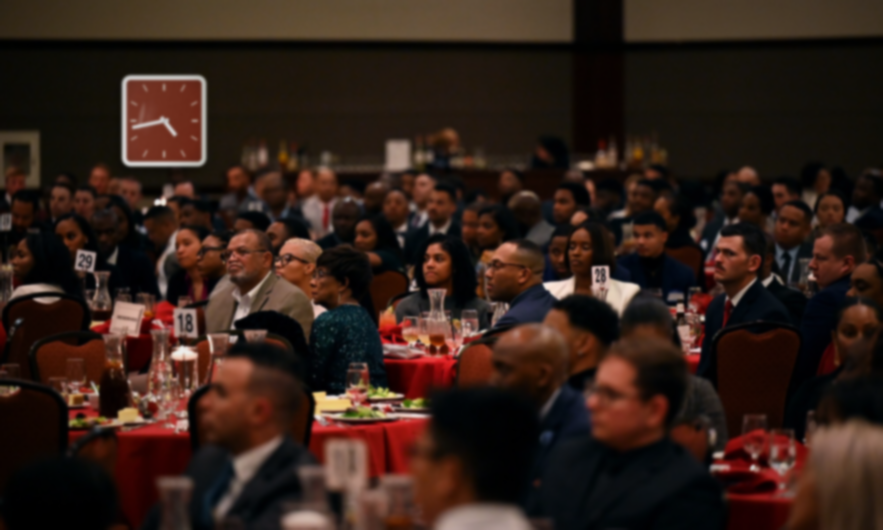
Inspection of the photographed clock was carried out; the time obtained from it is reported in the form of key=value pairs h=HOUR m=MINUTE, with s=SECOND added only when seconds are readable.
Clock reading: h=4 m=43
